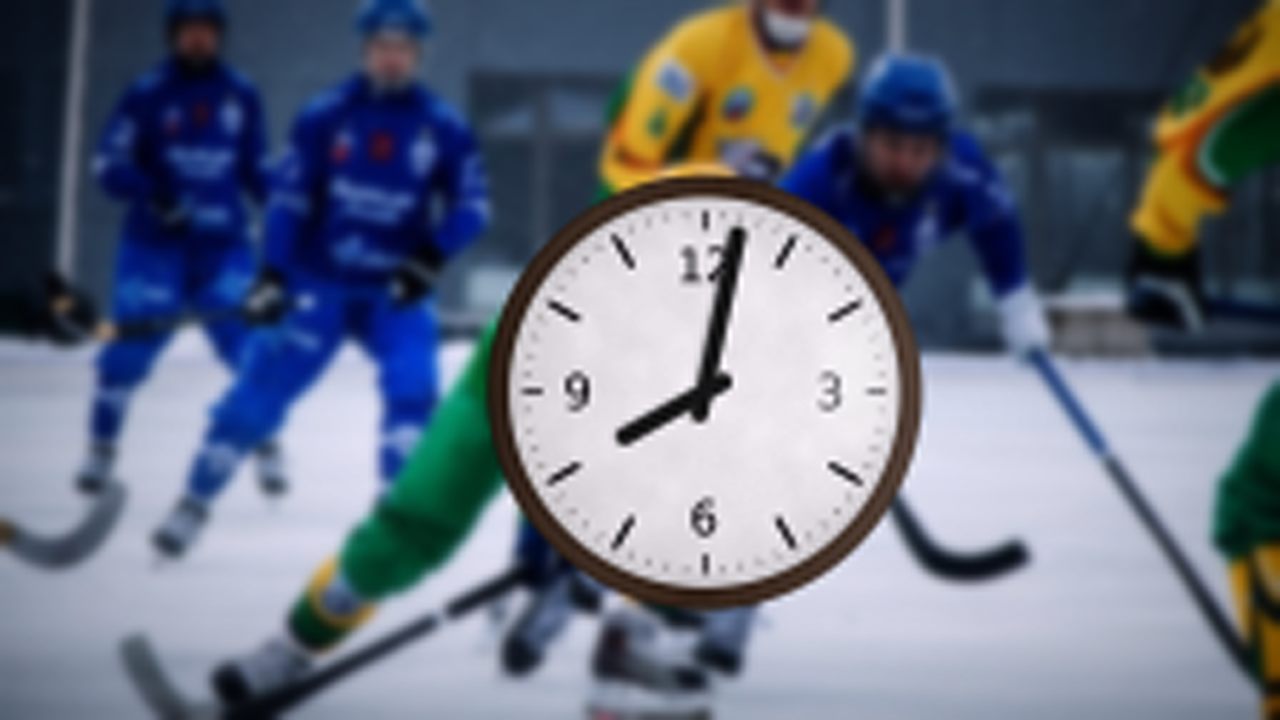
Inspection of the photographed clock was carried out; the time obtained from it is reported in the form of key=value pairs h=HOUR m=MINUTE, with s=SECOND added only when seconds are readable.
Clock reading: h=8 m=2
